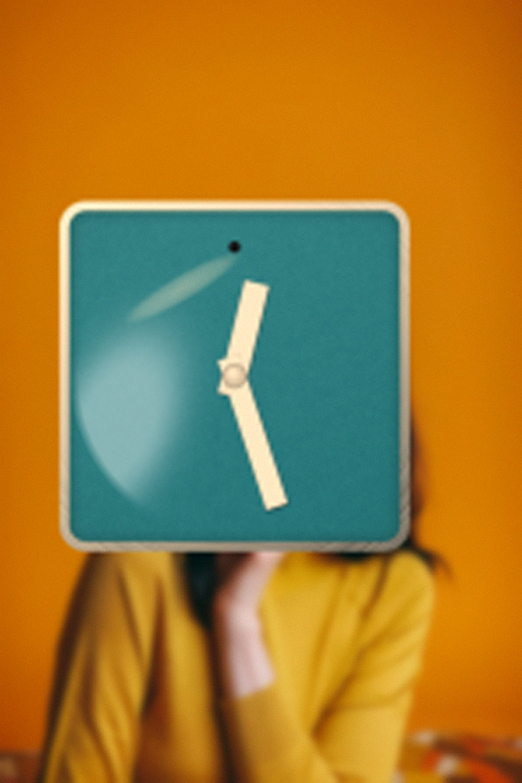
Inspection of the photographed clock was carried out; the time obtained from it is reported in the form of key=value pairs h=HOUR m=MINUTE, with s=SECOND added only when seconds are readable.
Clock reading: h=12 m=27
